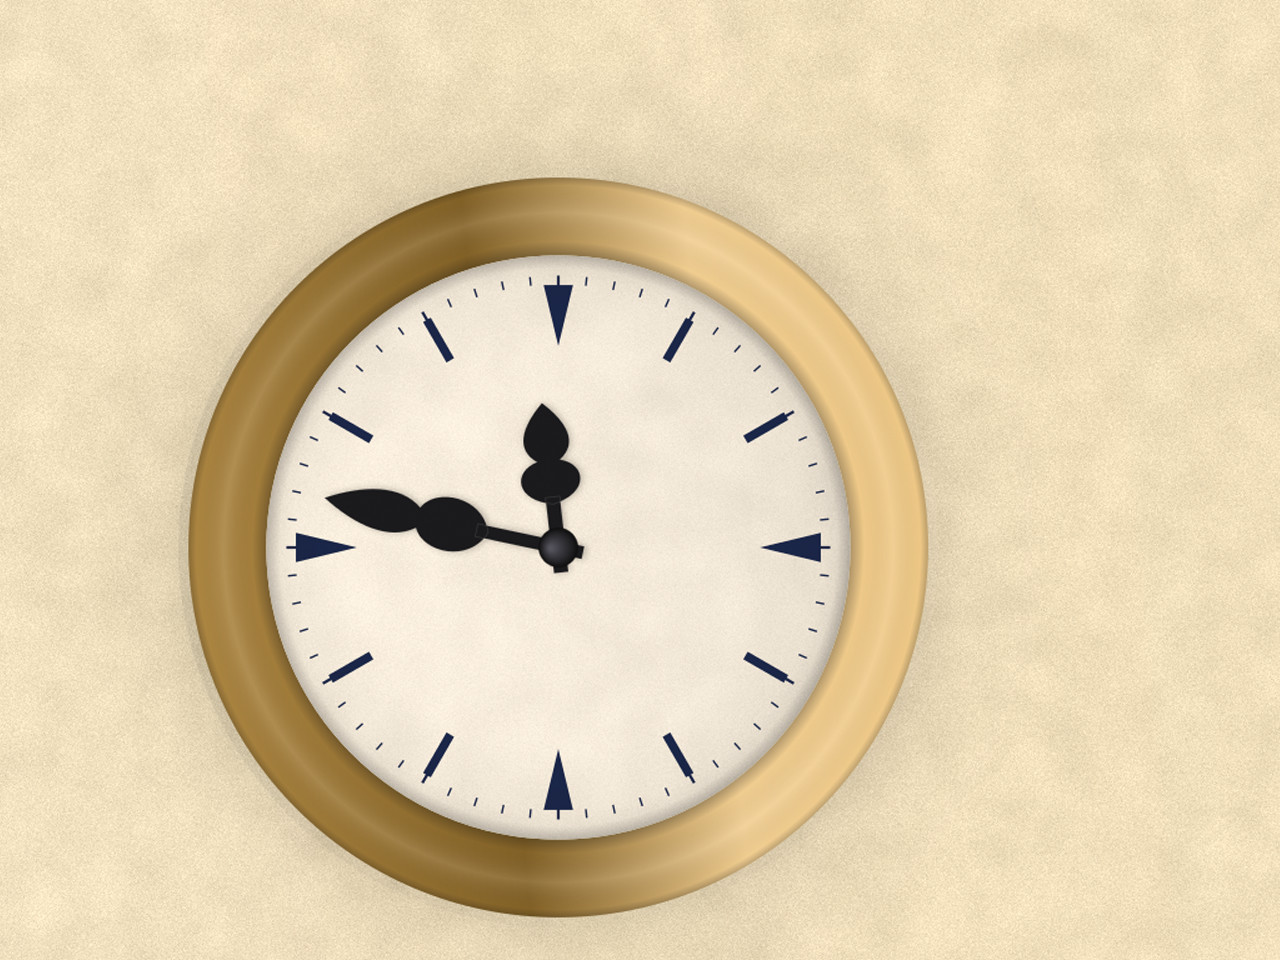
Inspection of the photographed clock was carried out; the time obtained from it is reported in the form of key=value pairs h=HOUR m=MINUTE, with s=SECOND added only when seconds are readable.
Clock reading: h=11 m=47
